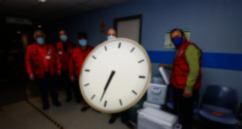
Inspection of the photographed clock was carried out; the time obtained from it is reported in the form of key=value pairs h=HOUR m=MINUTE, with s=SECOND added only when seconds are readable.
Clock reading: h=6 m=32
